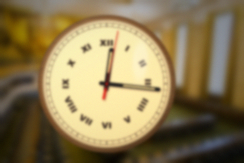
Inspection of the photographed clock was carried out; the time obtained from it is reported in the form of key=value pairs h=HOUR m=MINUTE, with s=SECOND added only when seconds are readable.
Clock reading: h=12 m=16 s=2
